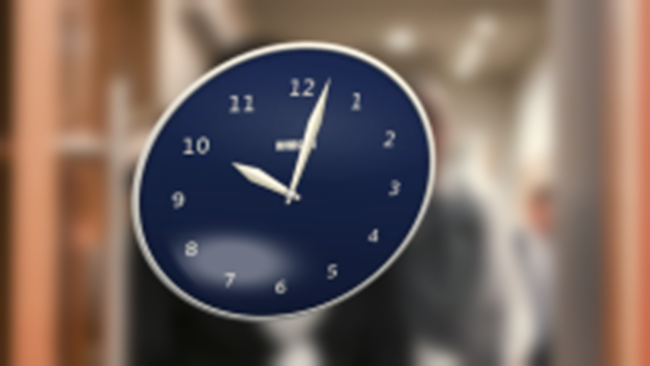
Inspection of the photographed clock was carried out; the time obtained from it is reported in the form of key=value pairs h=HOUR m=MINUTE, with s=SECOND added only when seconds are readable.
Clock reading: h=10 m=2
